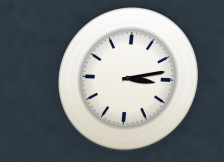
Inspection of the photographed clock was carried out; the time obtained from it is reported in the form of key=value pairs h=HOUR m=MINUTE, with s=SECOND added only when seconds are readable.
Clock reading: h=3 m=13
